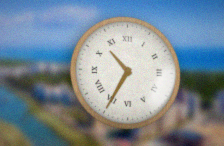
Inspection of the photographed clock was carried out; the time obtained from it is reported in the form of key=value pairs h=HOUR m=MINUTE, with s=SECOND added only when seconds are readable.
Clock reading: h=10 m=35
